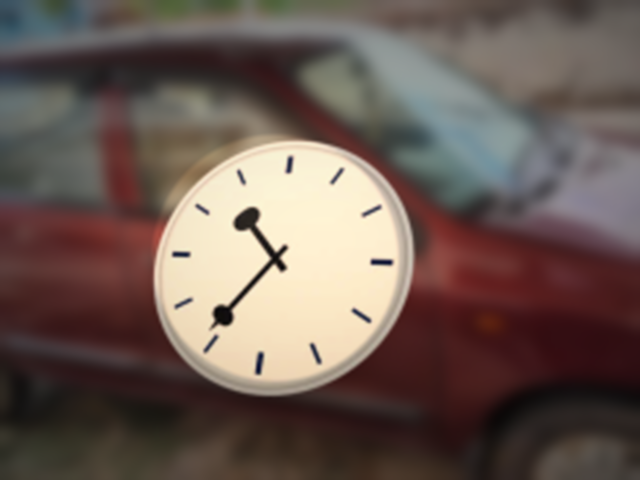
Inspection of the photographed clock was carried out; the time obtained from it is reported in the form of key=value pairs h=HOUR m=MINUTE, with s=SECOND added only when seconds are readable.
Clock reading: h=10 m=36
